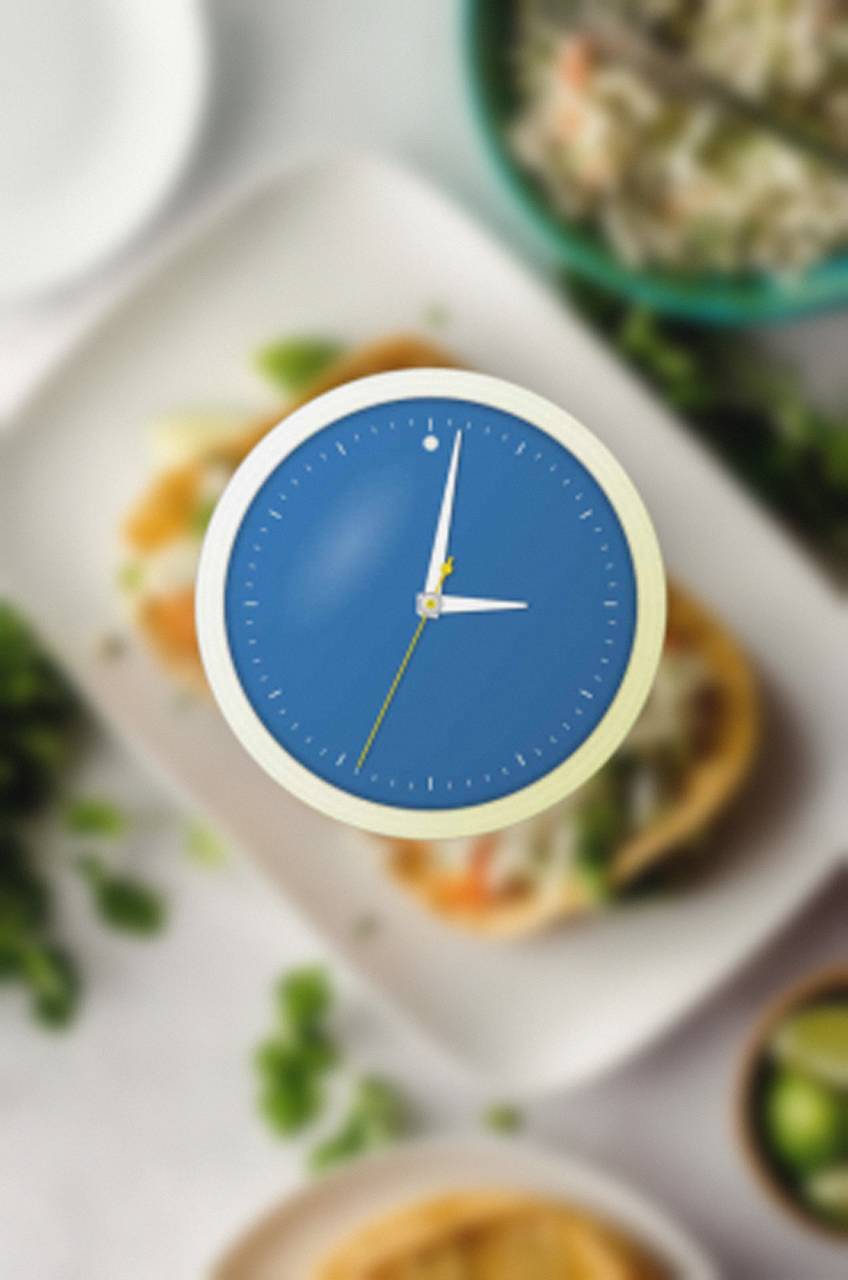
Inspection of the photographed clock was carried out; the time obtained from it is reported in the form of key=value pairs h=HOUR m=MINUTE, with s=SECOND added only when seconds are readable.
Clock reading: h=3 m=1 s=34
